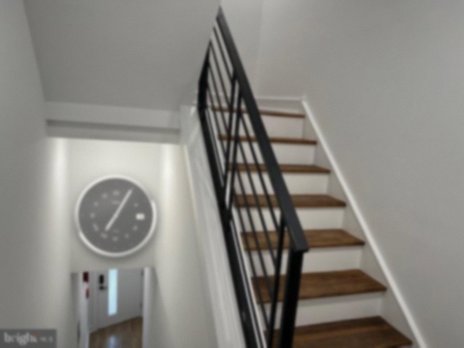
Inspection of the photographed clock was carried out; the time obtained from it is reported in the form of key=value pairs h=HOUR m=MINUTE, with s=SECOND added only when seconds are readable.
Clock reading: h=7 m=5
